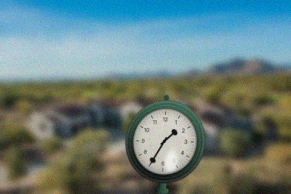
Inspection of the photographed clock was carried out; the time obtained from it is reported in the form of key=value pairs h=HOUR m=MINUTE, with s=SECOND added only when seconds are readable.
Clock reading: h=1 m=35
